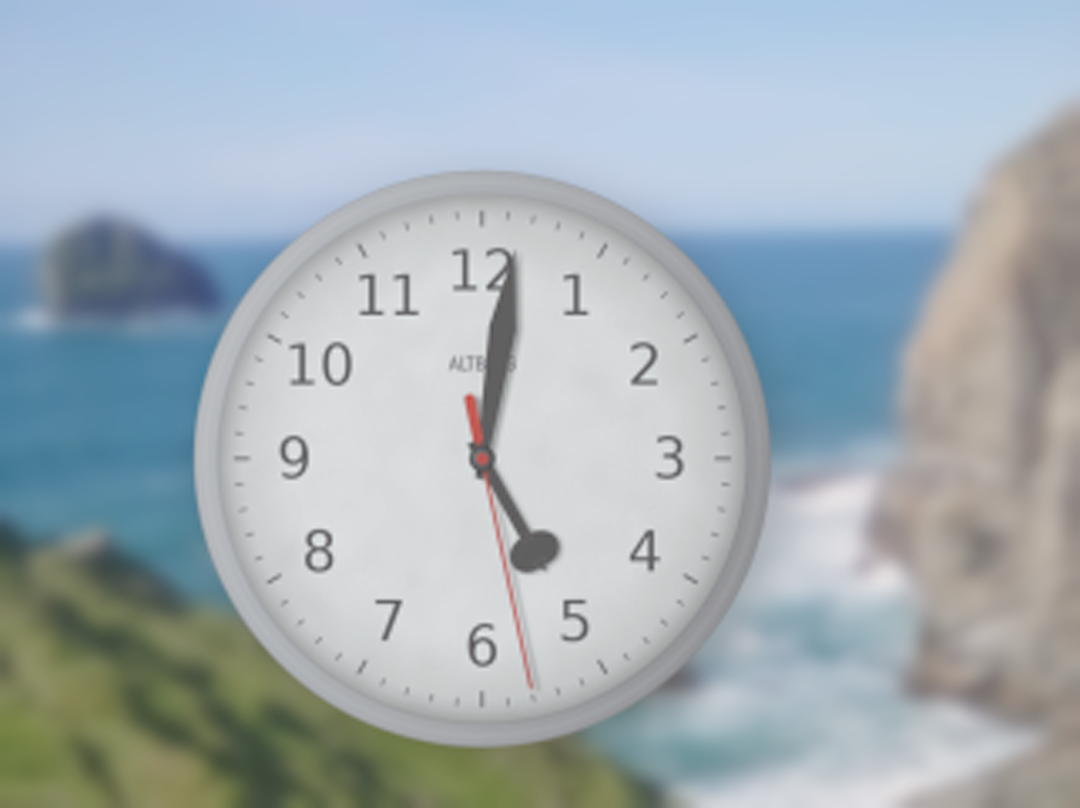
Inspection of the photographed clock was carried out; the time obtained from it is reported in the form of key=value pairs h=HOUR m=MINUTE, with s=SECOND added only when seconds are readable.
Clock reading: h=5 m=1 s=28
